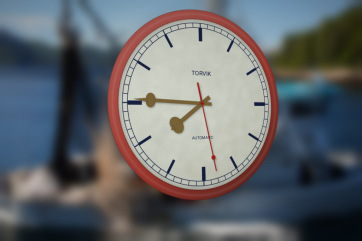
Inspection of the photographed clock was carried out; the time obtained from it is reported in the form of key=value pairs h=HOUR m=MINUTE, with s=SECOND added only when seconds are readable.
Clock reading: h=7 m=45 s=28
